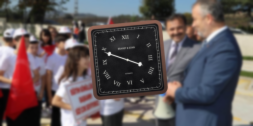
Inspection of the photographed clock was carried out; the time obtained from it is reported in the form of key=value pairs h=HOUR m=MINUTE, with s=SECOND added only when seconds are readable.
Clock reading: h=3 m=49
